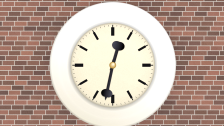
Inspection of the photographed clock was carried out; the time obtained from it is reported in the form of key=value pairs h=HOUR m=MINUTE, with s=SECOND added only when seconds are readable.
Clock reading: h=12 m=32
